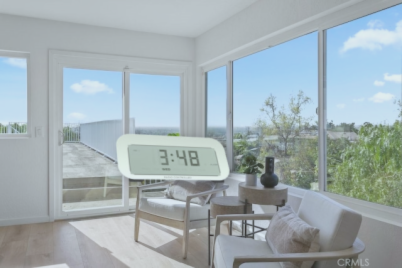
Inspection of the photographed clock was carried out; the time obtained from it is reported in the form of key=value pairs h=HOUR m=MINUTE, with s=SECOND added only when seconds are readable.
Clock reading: h=3 m=48
